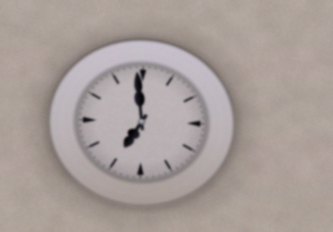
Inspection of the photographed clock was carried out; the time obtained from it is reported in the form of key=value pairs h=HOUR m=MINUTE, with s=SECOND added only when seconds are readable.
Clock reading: h=6 m=59
